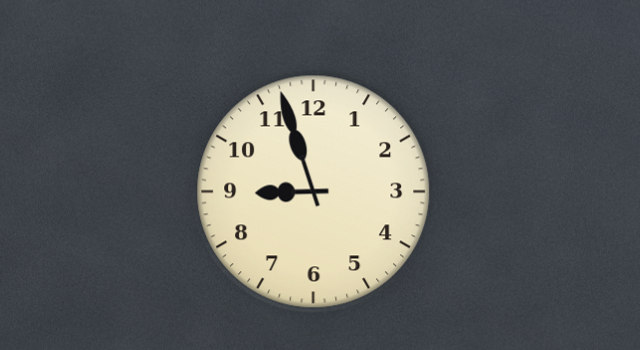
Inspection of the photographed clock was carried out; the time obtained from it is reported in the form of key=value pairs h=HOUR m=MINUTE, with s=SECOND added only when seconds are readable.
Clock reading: h=8 m=57
